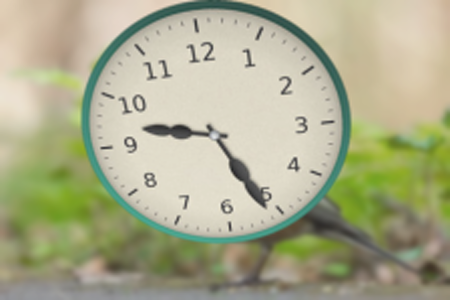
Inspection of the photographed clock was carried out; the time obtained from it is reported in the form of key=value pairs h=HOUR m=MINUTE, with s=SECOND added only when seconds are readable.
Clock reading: h=9 m=26
